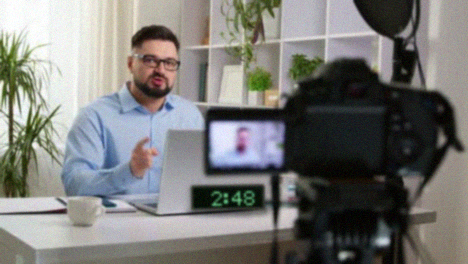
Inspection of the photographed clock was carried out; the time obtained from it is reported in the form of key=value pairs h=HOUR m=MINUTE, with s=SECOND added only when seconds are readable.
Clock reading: h=2 m=48
